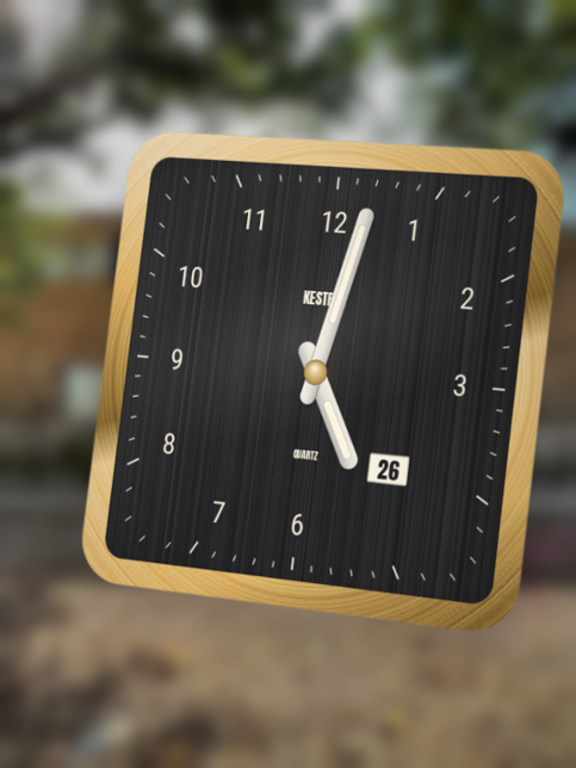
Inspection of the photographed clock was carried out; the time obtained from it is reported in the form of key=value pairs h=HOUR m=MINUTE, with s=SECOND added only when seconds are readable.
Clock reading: h=5 m=2
